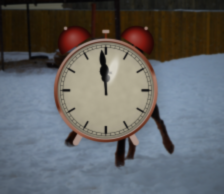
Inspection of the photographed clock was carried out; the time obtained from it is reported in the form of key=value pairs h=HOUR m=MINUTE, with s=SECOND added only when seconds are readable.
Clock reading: h=11 m=59
